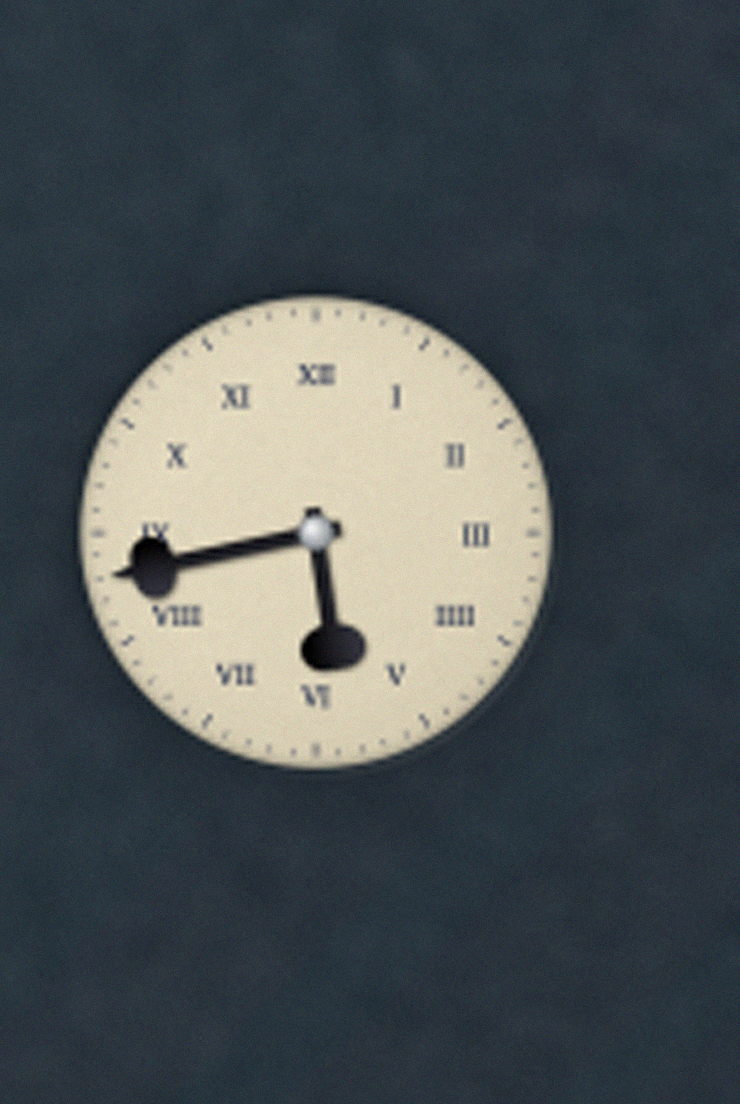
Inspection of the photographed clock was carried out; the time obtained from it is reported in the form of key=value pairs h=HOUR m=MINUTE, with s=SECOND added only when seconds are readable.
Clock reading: h=5 m=43
